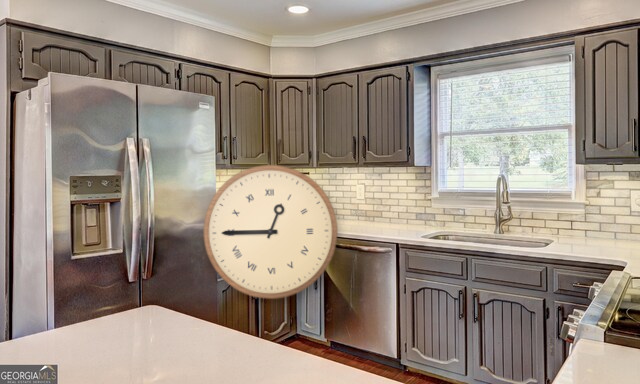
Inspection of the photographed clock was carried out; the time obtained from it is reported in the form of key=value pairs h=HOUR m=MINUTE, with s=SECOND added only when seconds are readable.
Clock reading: h=12 m=45
